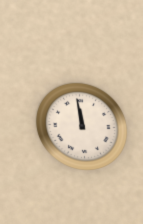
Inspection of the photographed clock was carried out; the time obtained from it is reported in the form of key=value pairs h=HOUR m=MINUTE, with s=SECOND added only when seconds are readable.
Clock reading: h=11 m=59
